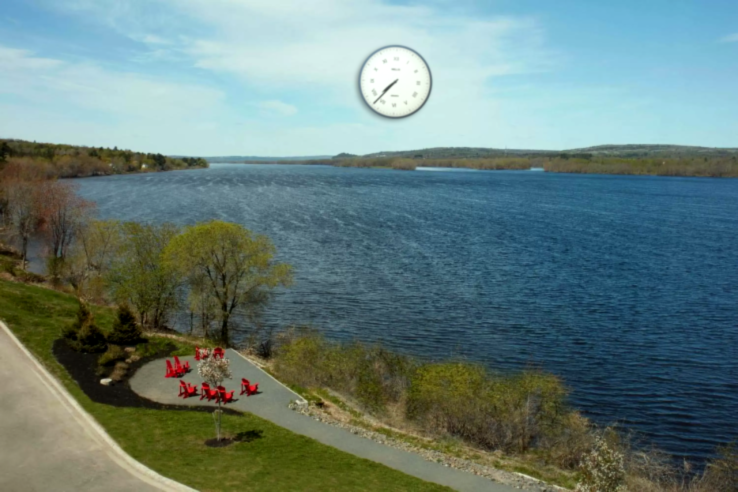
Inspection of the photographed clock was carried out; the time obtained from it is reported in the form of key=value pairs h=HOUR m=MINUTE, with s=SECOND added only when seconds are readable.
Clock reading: h=7 m=37
